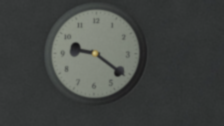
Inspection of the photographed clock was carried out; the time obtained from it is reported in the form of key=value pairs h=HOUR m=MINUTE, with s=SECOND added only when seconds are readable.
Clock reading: h=9 m=21
